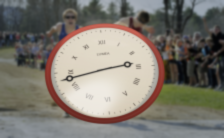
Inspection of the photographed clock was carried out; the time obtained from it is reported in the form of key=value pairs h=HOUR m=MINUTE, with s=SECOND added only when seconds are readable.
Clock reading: h=2 m=43
